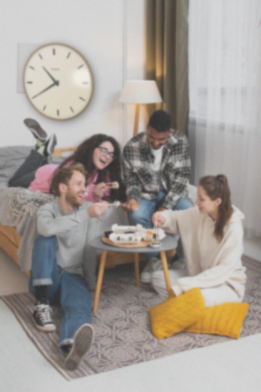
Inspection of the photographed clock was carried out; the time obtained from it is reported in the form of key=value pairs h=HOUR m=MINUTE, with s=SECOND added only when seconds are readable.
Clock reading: h=10 m=40
